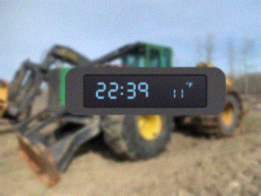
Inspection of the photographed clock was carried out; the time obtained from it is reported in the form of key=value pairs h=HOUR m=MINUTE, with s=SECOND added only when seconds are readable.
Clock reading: h=22 m=39
